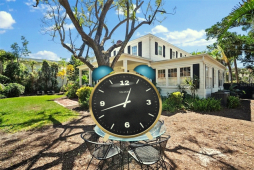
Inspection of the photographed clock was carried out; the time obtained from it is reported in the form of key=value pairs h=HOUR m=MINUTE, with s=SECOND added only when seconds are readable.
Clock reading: h=12 m=42
